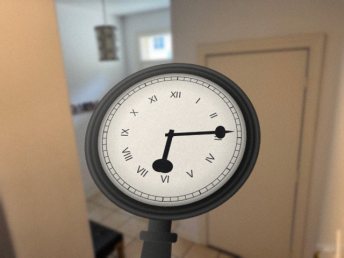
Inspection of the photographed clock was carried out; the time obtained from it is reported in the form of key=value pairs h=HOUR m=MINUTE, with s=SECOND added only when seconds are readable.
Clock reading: h=6 m=14
